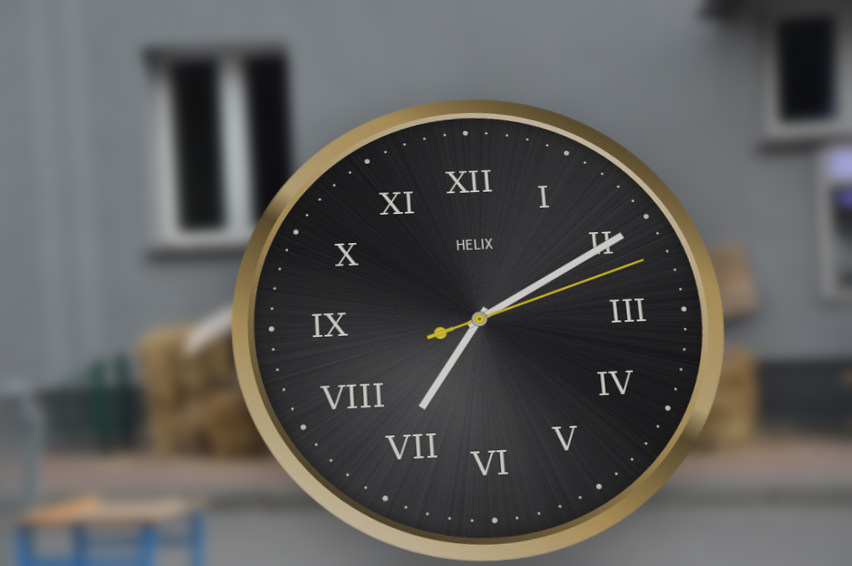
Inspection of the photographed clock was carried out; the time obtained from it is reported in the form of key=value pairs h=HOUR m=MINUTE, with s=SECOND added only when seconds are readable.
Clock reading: h=7 m=10 s=12
